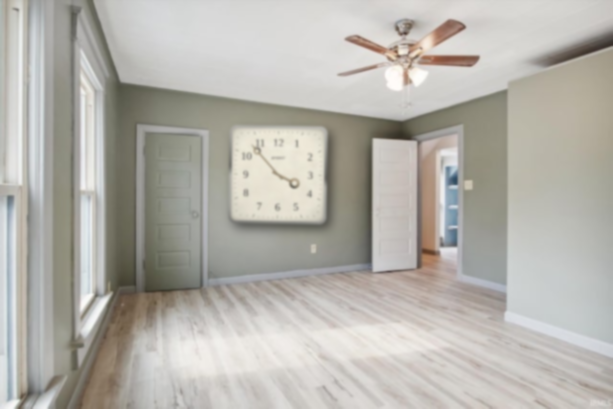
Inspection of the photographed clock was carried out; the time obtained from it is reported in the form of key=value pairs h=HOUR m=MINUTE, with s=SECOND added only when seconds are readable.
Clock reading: h=3 m=53
